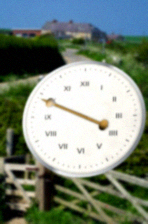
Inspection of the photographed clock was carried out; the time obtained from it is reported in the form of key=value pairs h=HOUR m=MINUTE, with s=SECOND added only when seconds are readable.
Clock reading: h=3 m=49
